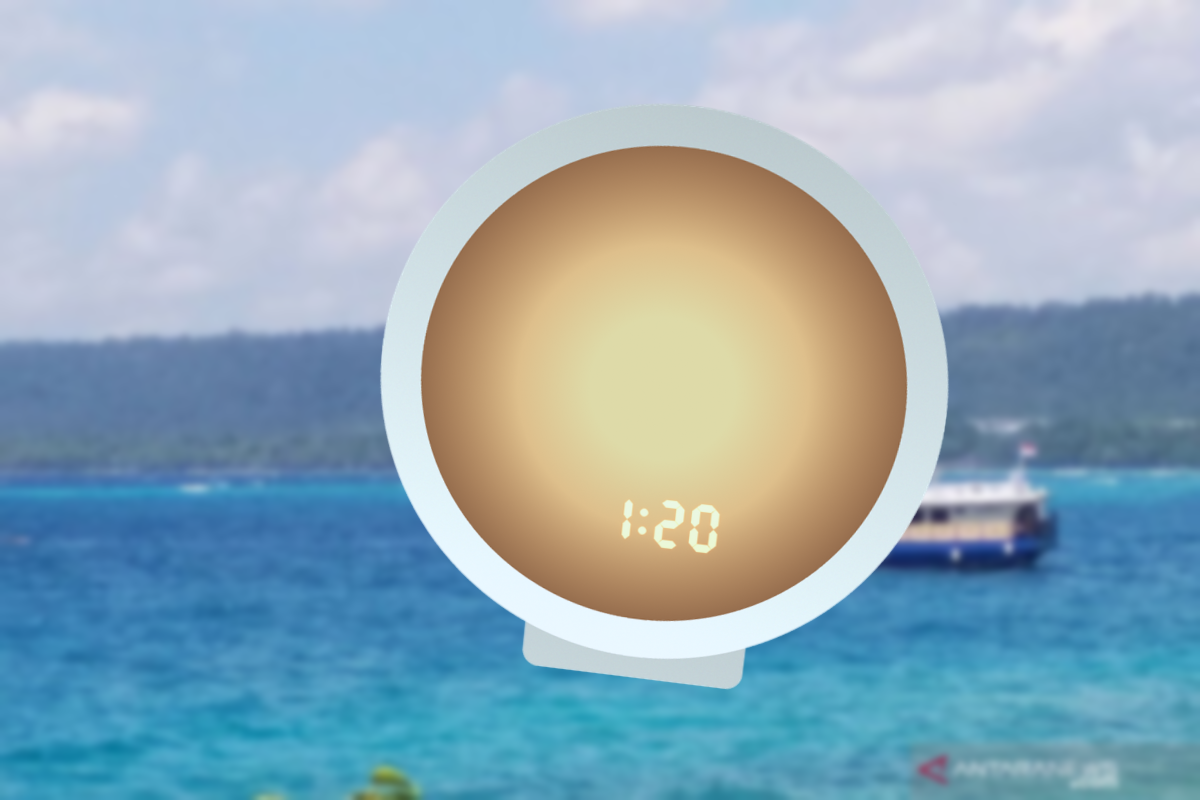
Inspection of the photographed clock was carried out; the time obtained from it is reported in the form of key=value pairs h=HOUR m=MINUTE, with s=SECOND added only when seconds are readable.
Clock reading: h=1 m=20
